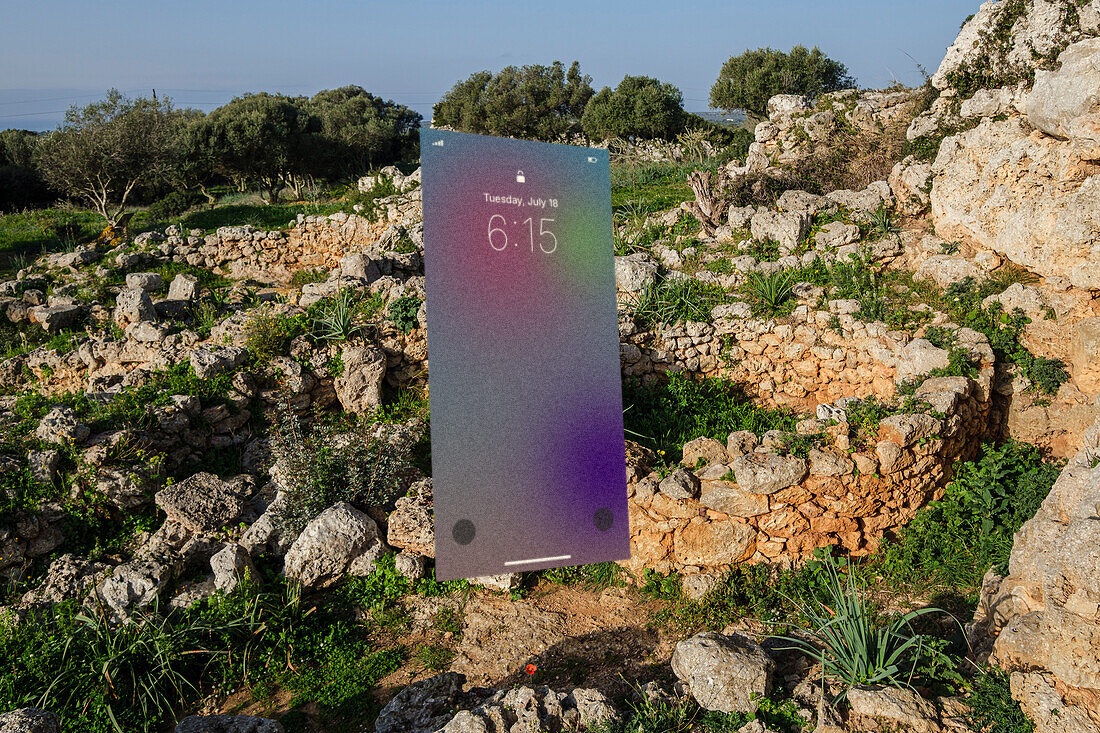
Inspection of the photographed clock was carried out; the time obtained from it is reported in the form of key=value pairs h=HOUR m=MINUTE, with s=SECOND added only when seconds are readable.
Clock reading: h=6 m=15
